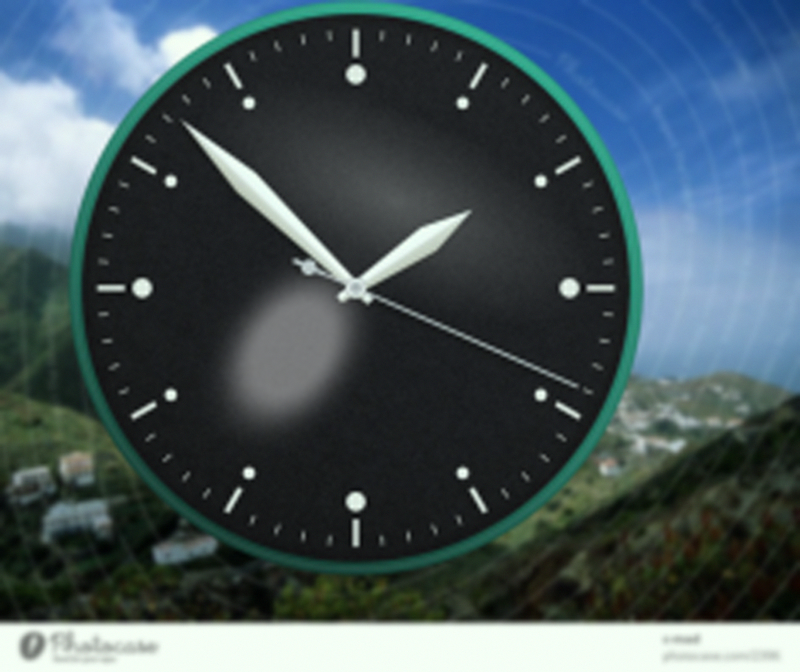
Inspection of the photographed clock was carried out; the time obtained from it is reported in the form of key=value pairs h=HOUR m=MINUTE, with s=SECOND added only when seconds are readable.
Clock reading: h=1 m=52 s=19
